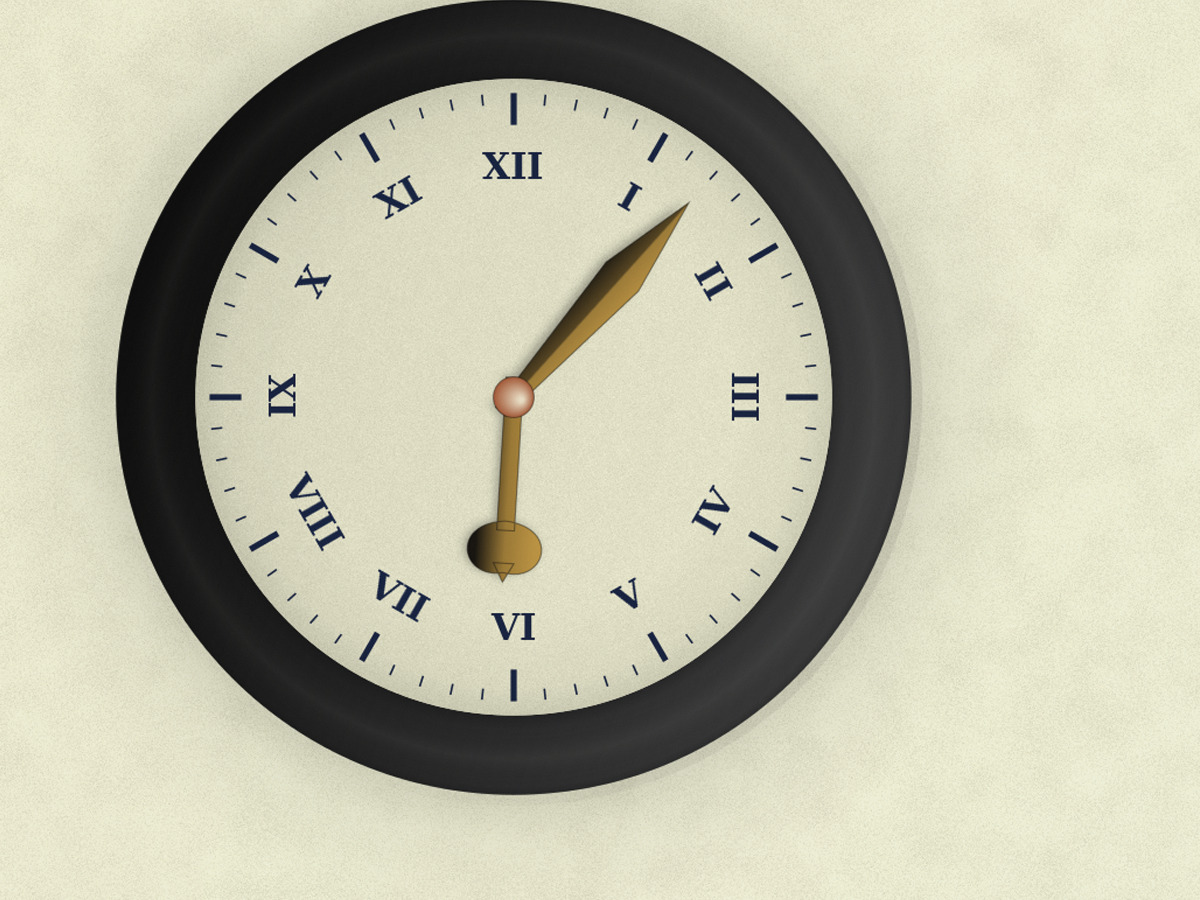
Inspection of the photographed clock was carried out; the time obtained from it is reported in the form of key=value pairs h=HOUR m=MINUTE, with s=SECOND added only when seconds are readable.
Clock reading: h=6 m=7
